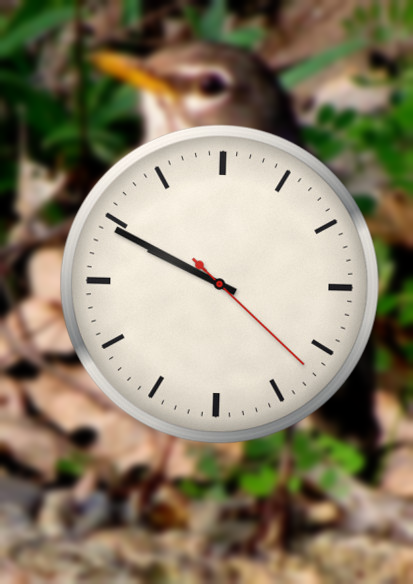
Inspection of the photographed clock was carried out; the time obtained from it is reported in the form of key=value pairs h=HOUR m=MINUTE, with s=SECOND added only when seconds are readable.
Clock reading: h=9 m=49 s=22
